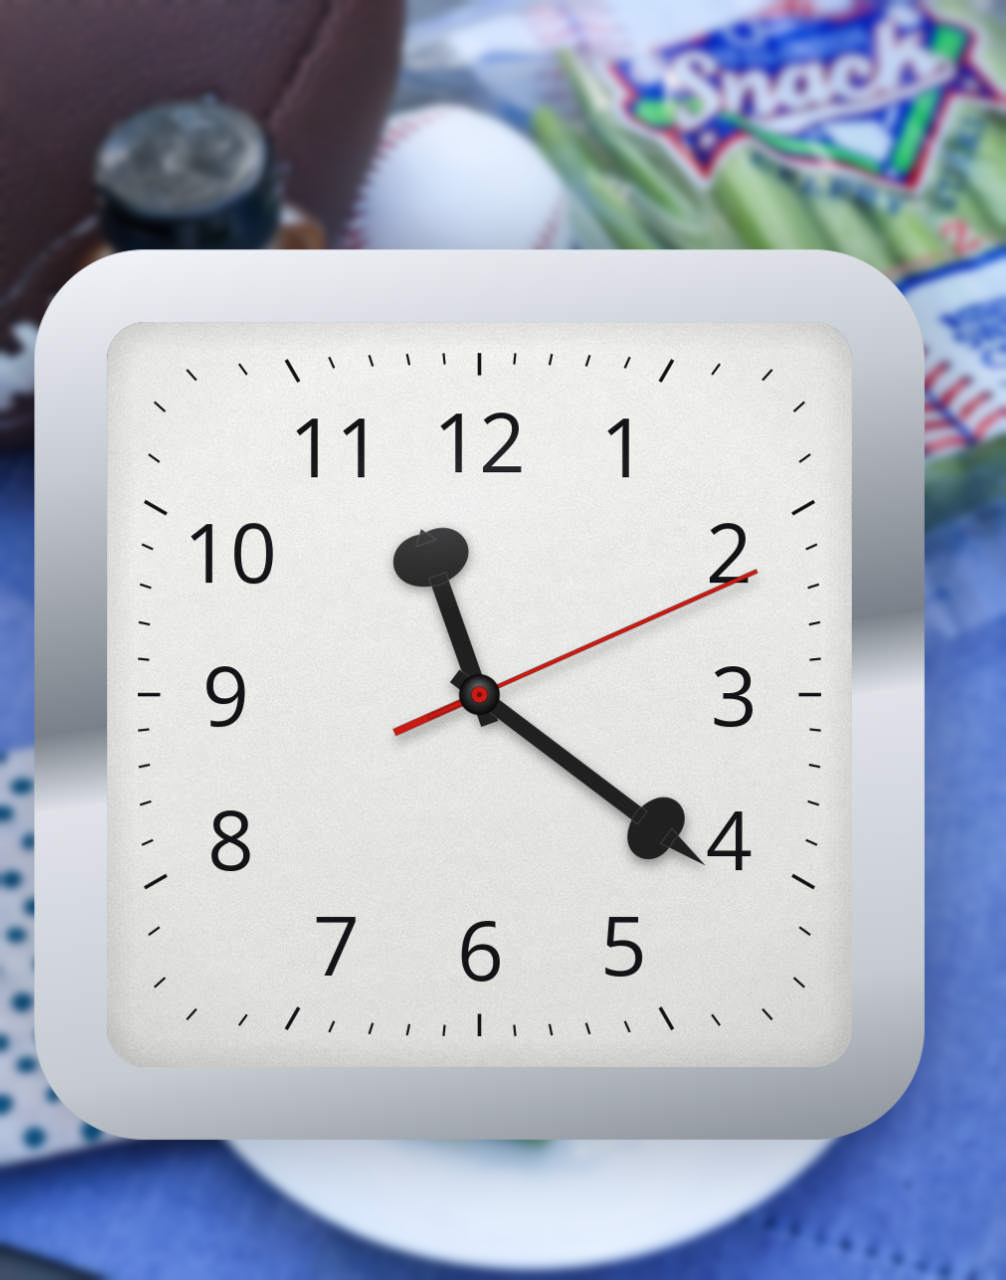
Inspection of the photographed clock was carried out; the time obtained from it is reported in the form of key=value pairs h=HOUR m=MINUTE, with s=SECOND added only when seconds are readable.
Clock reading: h=11 m=21 s=11
